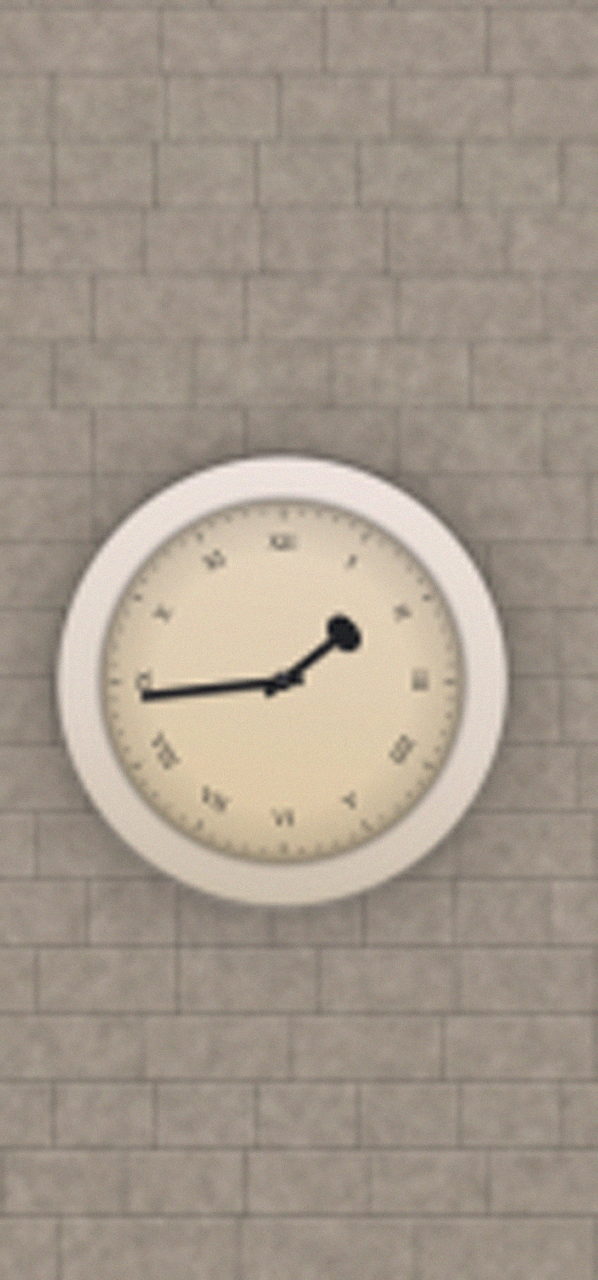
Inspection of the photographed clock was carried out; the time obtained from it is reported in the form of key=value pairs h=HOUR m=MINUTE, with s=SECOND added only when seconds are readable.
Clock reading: h=1 m=44
